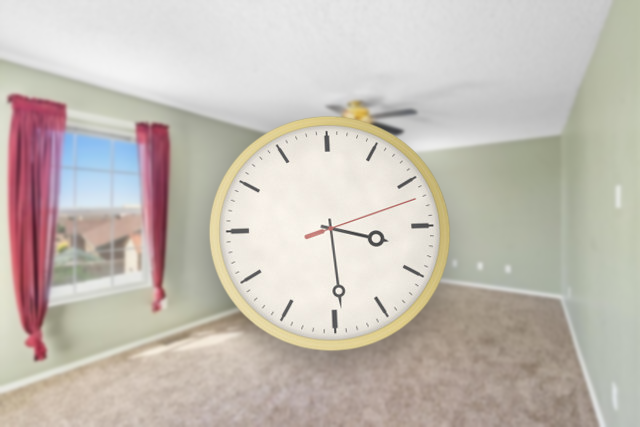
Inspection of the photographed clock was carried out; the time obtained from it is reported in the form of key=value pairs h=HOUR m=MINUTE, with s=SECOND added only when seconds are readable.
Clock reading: h=3 m=29 s=12
